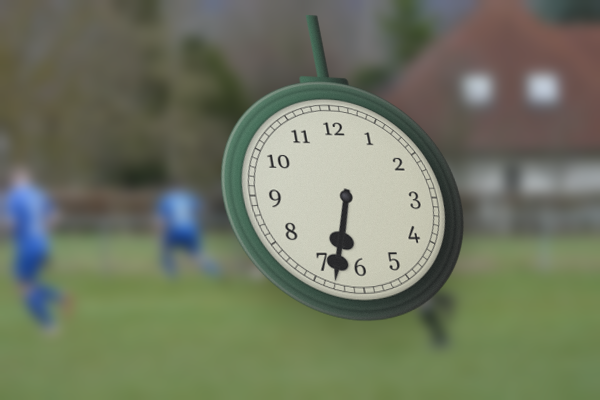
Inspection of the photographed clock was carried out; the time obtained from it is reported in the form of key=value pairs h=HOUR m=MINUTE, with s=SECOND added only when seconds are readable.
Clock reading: h=6 m=33
